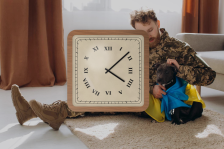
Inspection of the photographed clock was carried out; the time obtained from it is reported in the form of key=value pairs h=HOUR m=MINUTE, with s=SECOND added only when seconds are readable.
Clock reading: h=4 m=8
